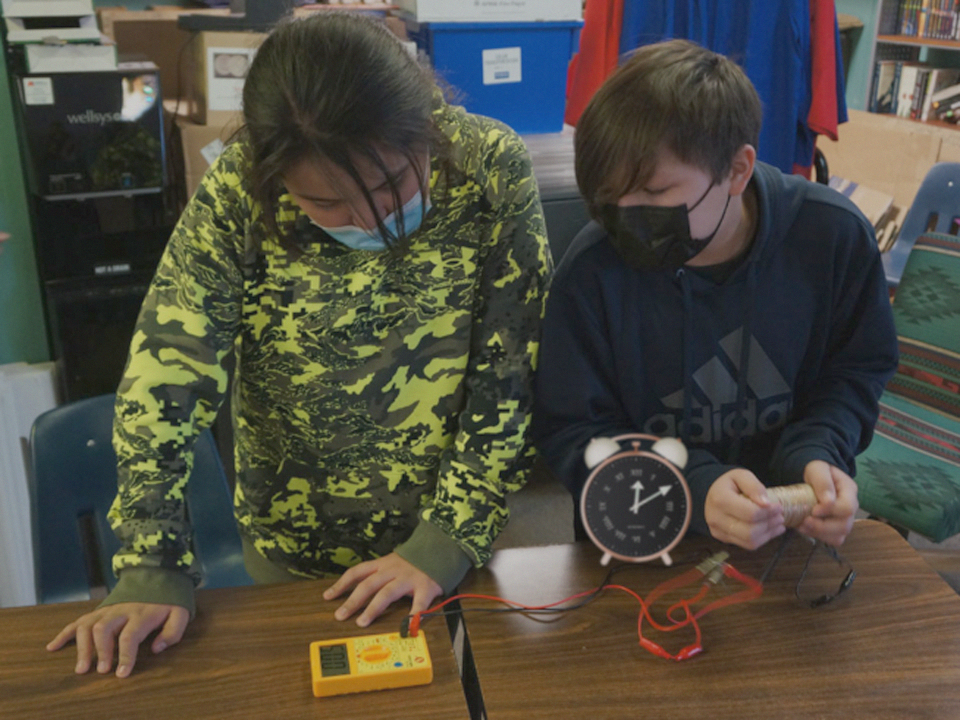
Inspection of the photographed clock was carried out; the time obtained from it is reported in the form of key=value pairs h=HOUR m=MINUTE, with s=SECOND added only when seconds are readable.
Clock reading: h=12 m=10
